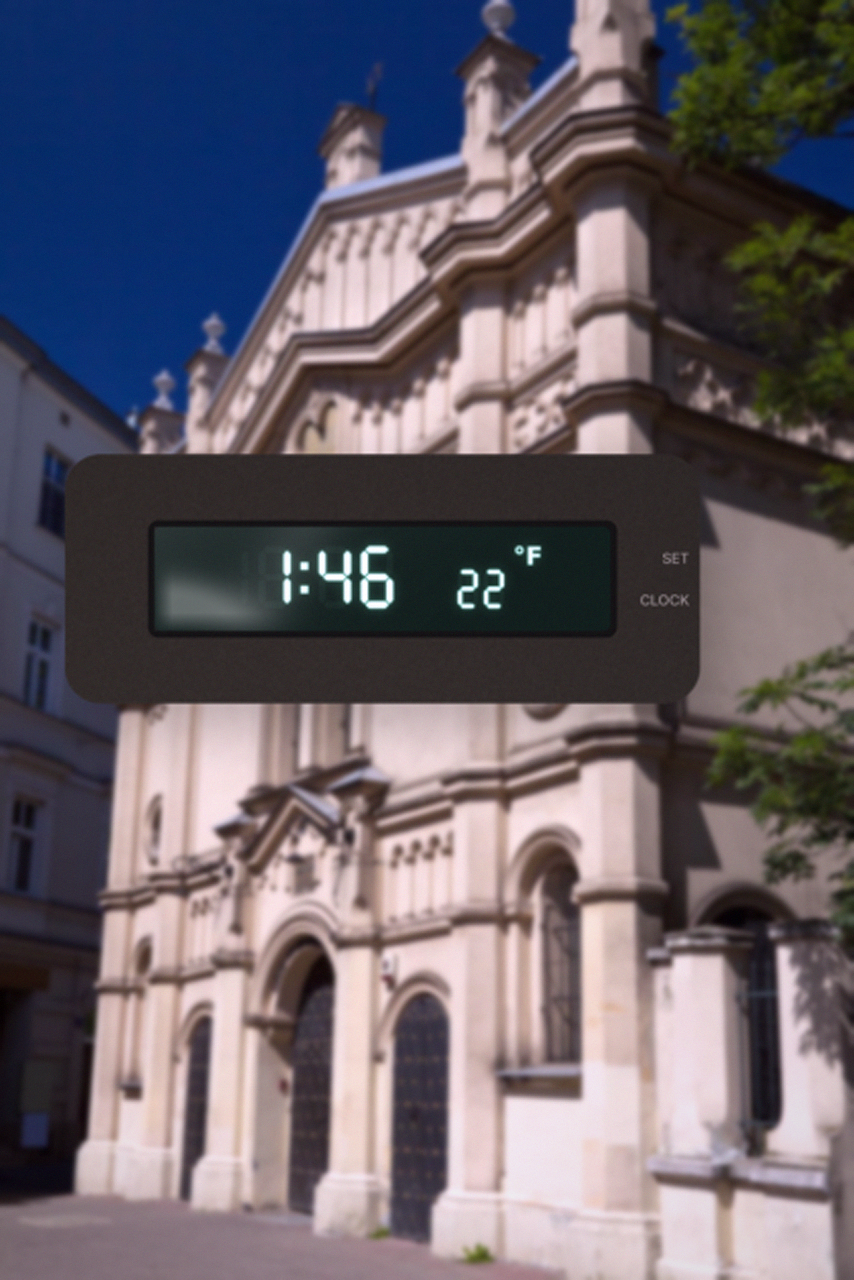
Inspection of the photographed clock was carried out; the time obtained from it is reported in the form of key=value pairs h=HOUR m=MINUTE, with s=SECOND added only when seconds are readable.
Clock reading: h=1 m=46
